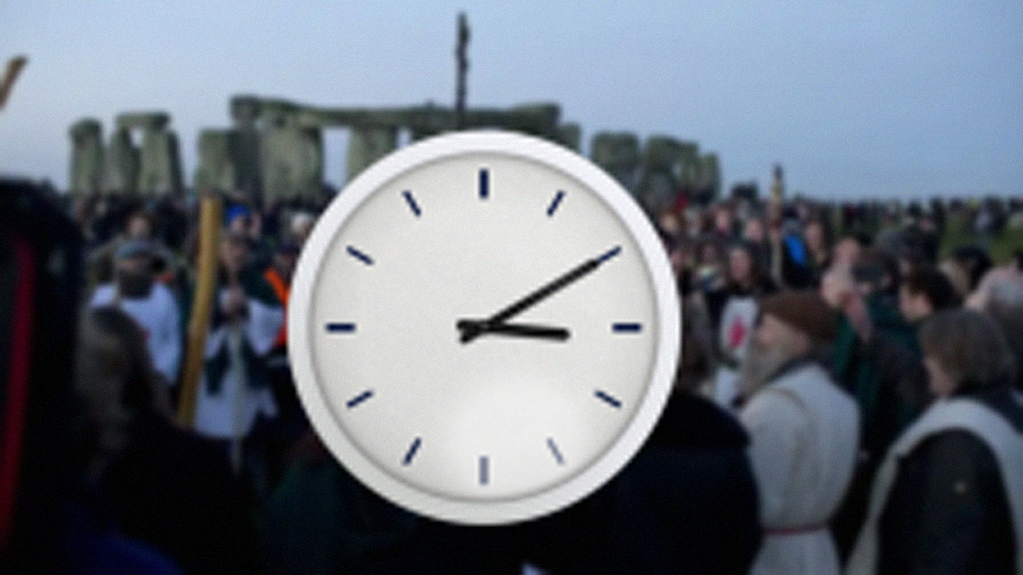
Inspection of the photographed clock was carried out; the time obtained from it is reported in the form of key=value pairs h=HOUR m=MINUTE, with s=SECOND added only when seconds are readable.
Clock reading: h=3 m=10
